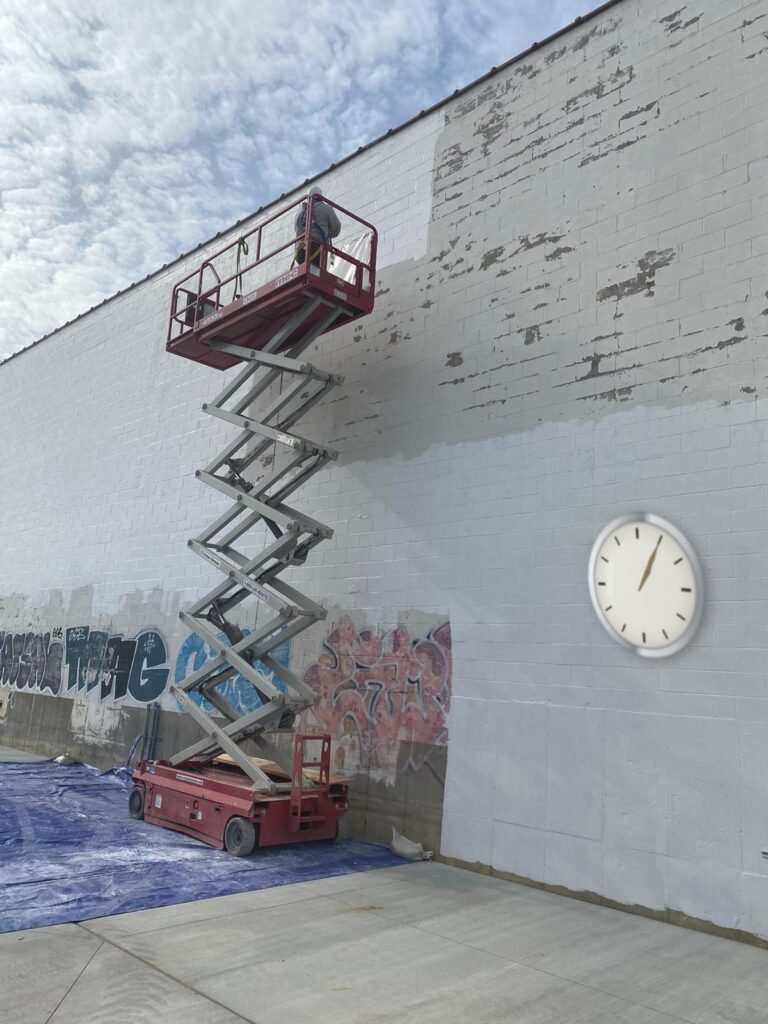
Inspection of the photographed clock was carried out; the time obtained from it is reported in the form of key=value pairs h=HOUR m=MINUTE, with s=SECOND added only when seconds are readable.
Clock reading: h=1 m=5
